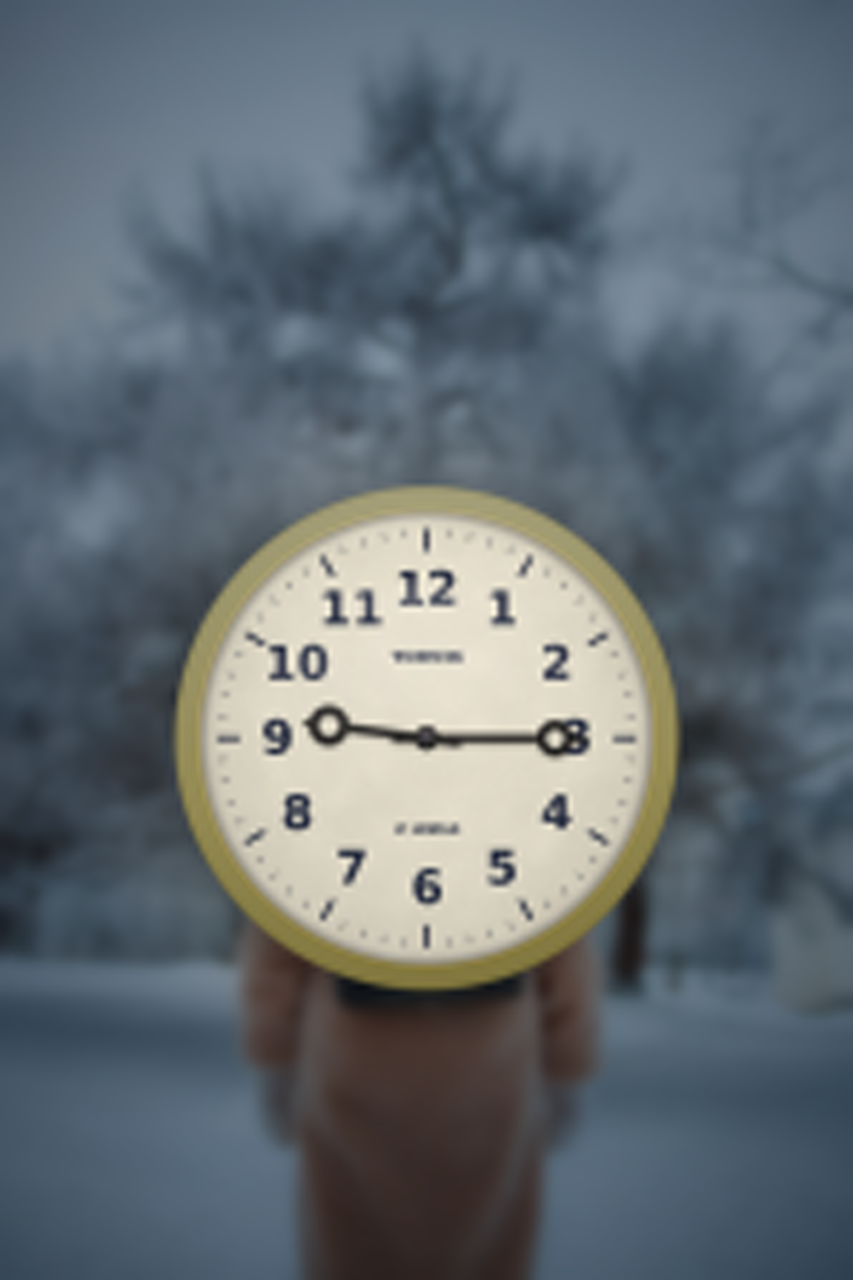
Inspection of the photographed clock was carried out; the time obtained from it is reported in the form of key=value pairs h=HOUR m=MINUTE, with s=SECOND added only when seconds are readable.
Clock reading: h=9 m=15
